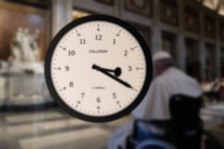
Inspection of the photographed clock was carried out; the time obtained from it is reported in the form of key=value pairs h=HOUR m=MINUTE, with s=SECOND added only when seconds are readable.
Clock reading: h=3 m=20
